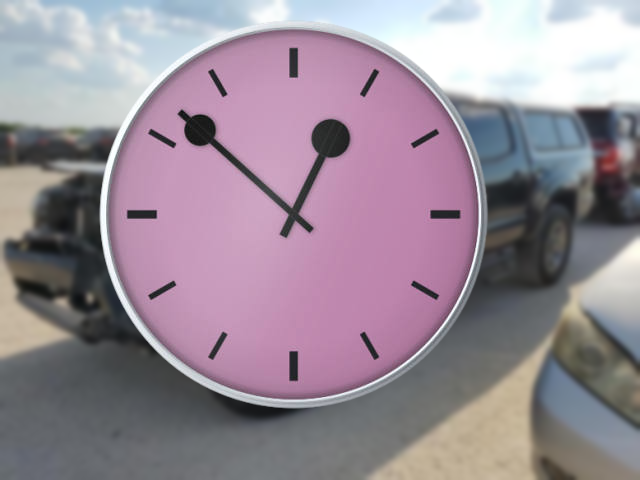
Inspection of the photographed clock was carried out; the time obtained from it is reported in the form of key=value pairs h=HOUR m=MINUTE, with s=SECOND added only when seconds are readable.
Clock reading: h=12 m=52
